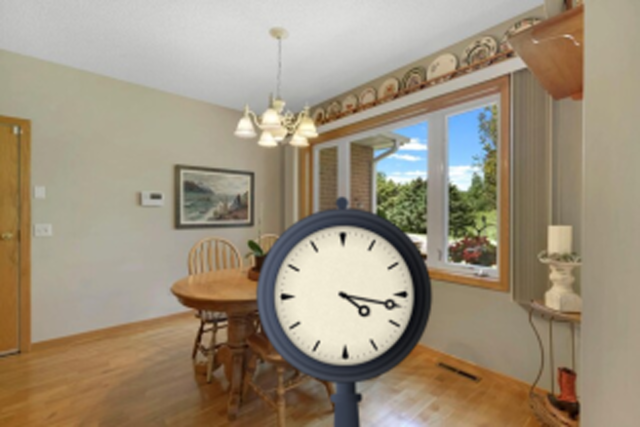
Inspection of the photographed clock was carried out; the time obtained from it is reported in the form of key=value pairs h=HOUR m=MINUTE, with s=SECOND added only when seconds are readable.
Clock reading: h=4 m=17
